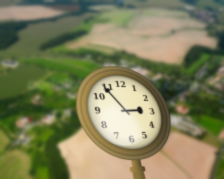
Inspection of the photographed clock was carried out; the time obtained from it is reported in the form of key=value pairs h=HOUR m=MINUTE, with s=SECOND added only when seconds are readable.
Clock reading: h=2 m=54
